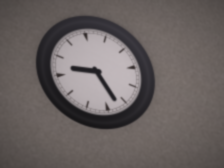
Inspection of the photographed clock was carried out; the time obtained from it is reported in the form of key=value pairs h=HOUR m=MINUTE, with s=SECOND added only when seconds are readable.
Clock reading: h=9 m=27
